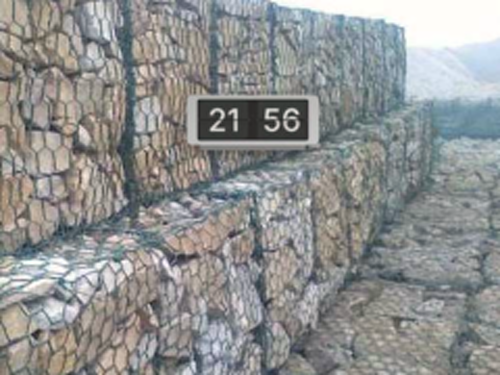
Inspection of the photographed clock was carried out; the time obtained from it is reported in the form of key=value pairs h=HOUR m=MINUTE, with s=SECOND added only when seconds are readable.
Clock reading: h=21 m=56
